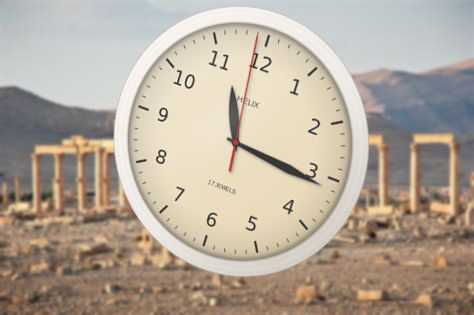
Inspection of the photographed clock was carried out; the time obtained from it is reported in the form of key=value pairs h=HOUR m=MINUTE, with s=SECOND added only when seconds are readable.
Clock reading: h=11 m=15 s=59
